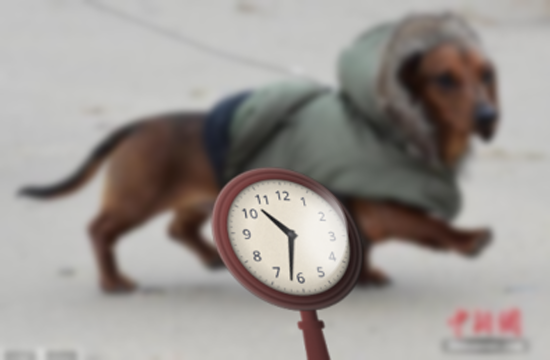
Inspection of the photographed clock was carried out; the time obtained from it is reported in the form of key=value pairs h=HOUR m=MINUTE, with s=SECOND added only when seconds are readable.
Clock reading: h=10 m=32
